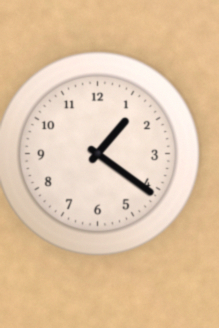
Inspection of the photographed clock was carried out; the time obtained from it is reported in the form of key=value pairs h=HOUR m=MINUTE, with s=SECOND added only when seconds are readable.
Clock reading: h=1 m=21
